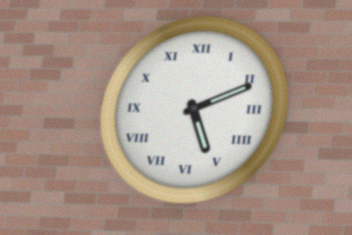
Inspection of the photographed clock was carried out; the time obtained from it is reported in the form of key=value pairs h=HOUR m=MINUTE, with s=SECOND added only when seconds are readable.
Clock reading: h=5 m=11
